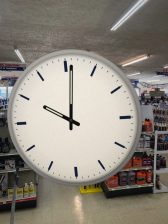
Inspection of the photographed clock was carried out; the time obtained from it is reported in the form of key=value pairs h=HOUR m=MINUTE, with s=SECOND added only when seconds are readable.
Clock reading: h=10 m=1
